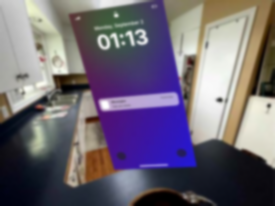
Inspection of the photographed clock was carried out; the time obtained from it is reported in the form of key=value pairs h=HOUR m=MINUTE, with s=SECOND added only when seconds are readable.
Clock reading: h=1 m=13
